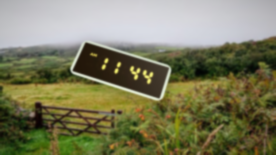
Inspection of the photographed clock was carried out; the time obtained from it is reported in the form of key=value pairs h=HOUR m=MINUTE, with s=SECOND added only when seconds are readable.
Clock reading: h=11 m=44
